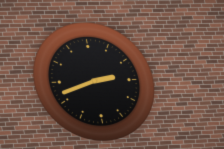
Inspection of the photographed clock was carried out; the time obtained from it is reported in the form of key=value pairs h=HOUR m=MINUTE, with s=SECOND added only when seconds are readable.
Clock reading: h=2 m=42
